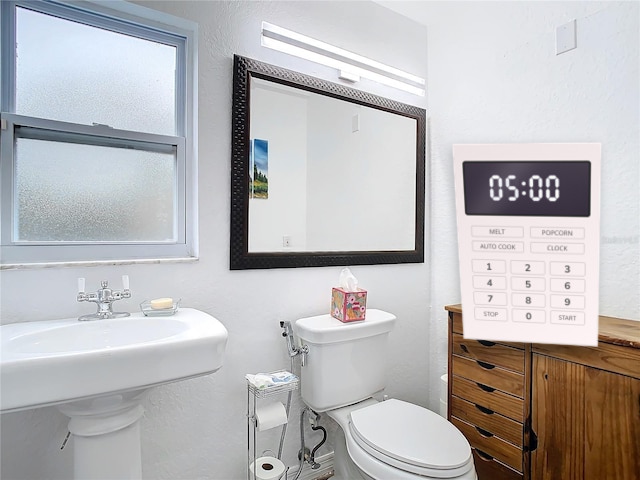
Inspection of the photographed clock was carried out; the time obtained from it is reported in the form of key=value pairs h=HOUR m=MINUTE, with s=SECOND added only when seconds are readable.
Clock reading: h=5 m=0
